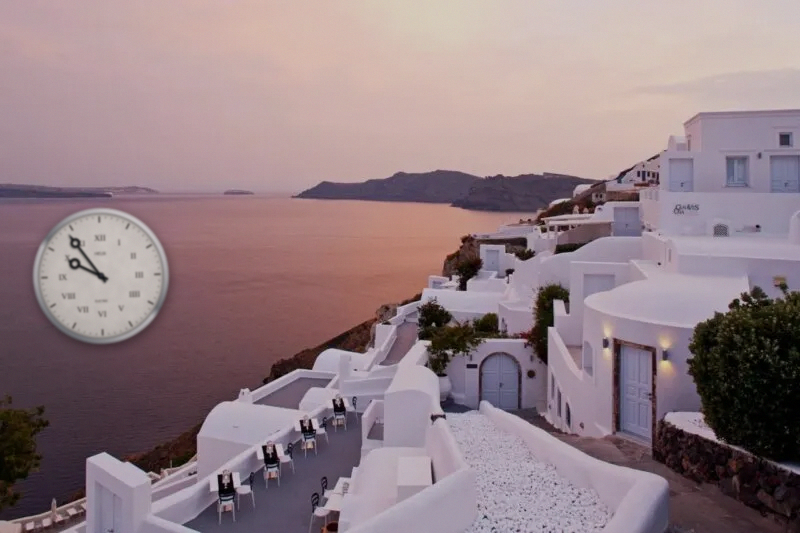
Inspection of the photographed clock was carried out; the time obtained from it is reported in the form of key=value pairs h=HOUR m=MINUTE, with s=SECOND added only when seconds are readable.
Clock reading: h=9 m=54
